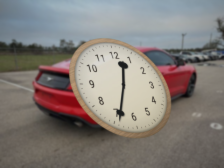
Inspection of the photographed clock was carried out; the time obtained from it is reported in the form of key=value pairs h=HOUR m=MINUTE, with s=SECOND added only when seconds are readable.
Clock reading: h=12 m=34
